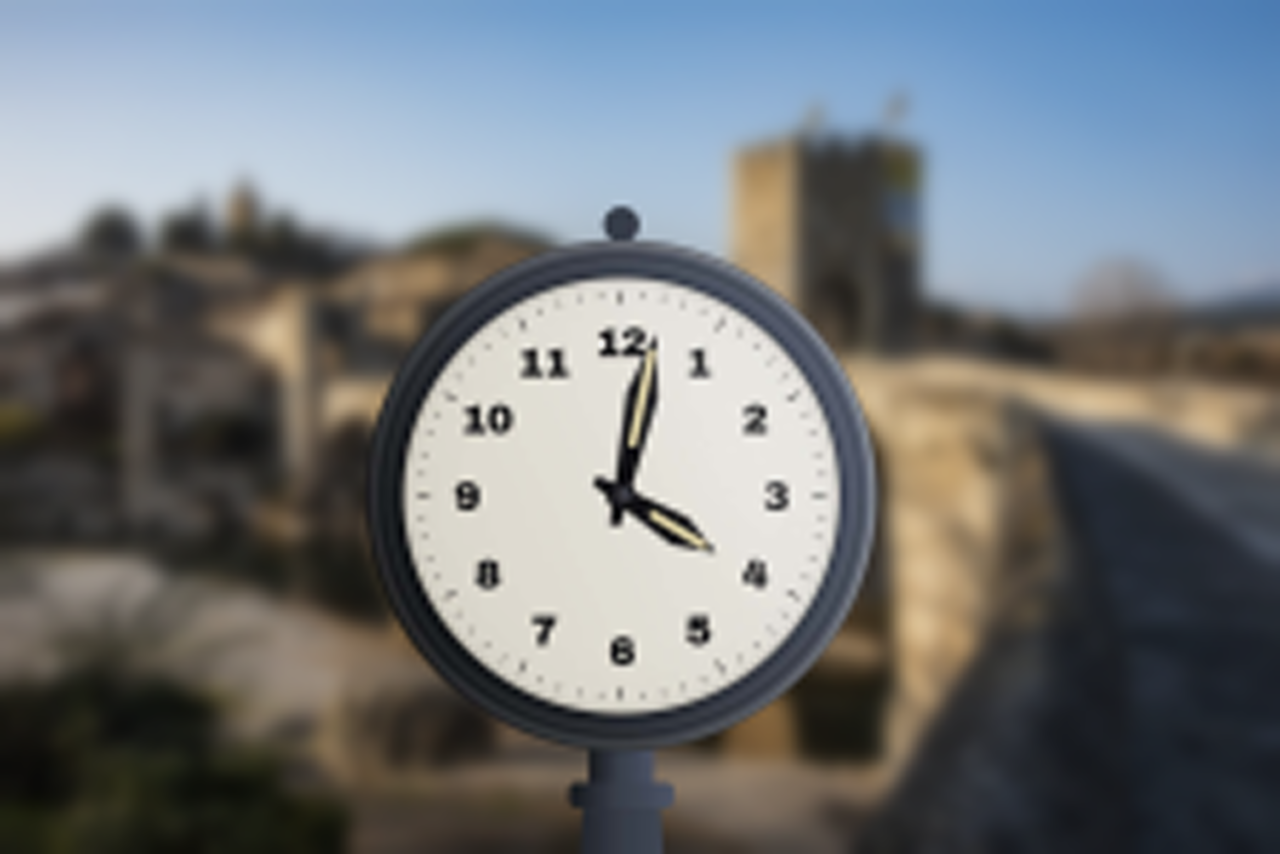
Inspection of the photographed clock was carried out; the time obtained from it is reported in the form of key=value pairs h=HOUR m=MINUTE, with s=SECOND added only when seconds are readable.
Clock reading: h=4 m=2
